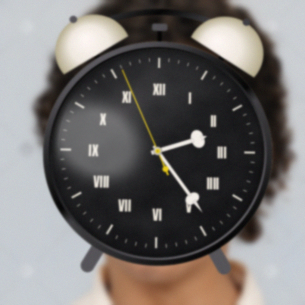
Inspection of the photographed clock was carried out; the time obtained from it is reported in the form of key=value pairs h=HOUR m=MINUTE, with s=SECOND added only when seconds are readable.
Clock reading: h=2 m=23 s=56
